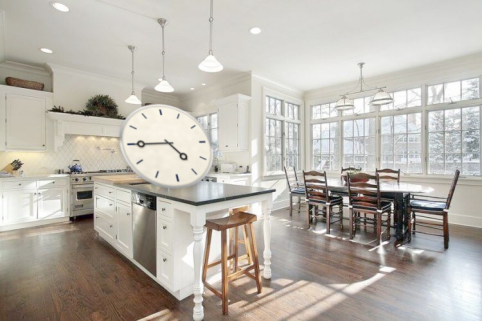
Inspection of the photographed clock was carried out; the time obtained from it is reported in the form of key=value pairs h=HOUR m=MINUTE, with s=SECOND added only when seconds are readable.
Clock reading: h=4 m=45
